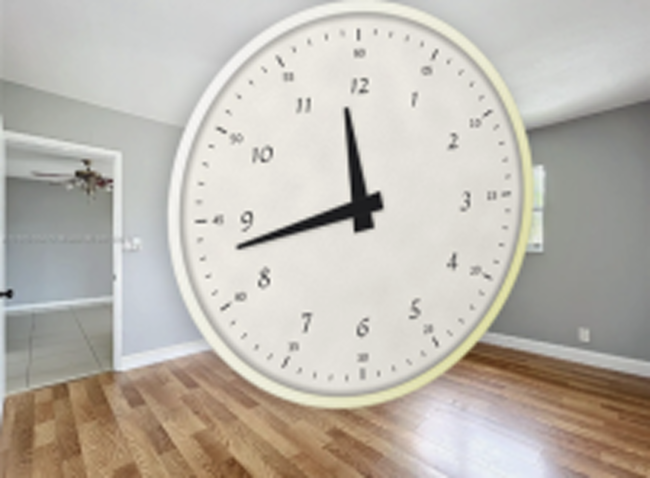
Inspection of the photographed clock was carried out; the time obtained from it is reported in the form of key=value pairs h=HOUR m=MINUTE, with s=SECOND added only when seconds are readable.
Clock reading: h=11 m=43
